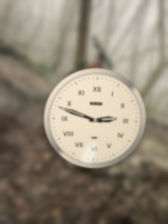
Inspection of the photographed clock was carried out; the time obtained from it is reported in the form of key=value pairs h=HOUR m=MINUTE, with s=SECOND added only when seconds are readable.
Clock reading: h=2 m=48
